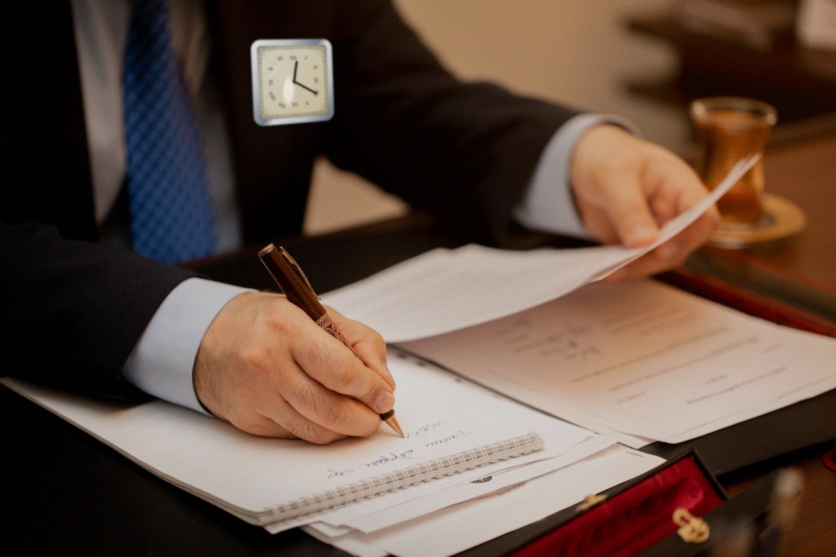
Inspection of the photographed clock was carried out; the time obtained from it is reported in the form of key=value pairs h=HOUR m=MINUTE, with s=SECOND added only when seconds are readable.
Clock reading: h=12 m=20
